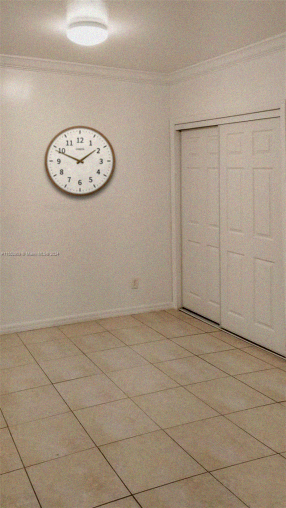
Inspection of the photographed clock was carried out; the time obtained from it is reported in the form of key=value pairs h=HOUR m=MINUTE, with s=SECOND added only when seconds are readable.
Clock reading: h=1 m=49
